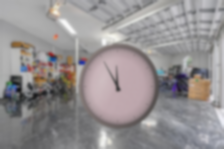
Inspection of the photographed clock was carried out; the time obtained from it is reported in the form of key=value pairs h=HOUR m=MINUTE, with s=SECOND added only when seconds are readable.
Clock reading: h=11 m=55
